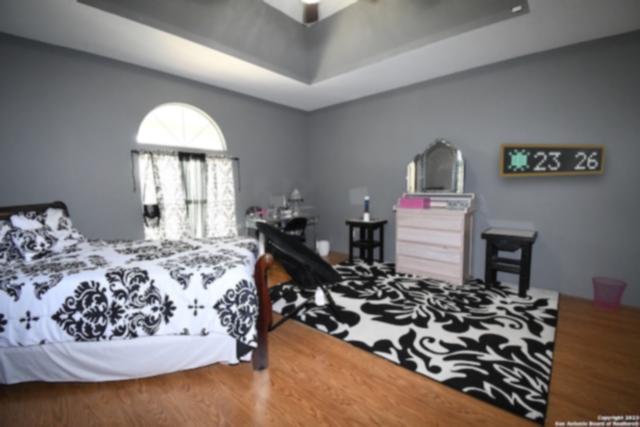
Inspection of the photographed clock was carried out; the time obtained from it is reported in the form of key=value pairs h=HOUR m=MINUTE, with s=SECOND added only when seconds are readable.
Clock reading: h=23 m=26
